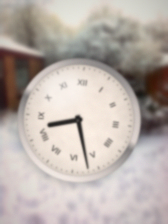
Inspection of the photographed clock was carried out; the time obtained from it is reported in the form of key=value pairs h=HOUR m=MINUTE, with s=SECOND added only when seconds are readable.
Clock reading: h=8 m=27
